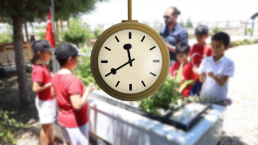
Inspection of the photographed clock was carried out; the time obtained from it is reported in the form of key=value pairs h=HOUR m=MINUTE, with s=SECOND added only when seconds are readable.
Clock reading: h=11 m=40
